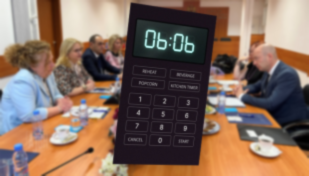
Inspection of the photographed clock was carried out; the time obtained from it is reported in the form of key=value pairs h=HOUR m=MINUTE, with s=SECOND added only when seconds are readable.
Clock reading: h=6 m=6
